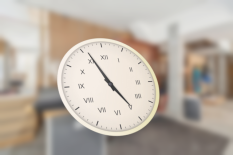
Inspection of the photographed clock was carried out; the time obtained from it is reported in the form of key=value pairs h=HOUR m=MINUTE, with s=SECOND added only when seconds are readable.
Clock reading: h=4 m=56
